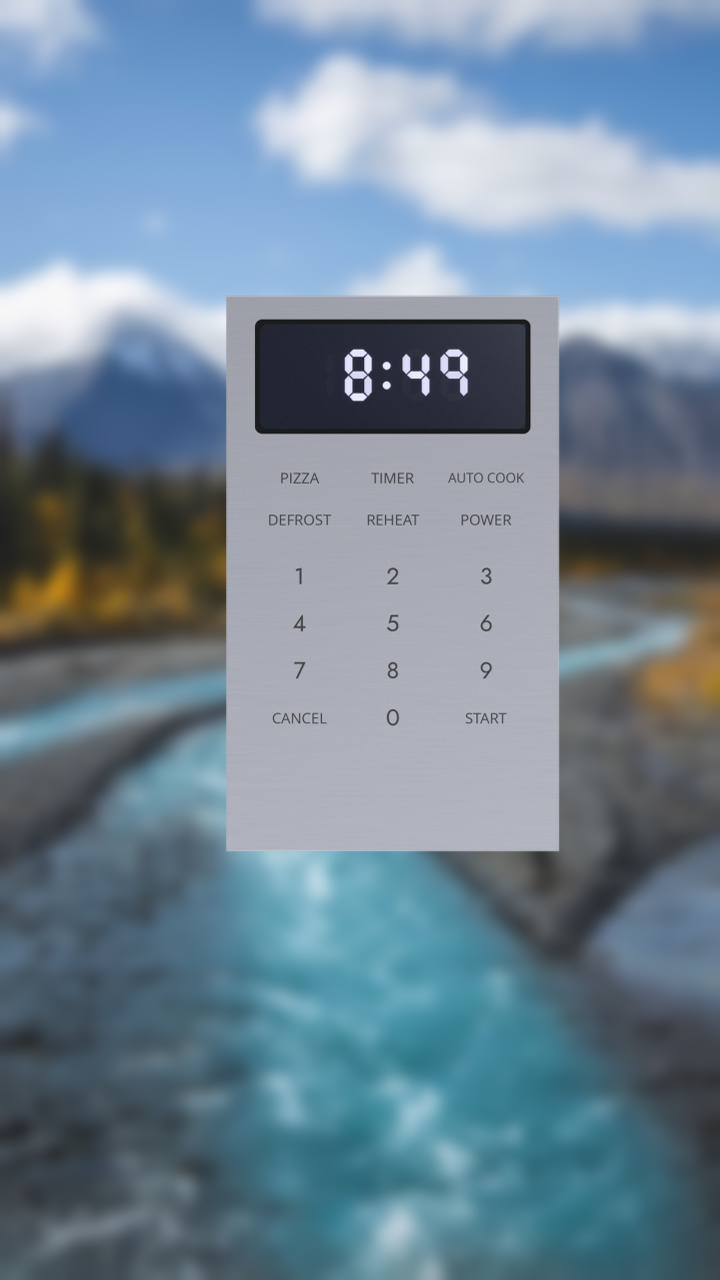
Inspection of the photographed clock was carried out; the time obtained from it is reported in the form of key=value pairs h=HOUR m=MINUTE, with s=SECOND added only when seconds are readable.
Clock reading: h=8 m=49
